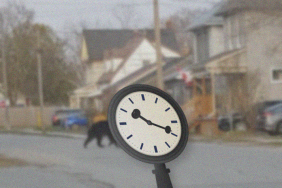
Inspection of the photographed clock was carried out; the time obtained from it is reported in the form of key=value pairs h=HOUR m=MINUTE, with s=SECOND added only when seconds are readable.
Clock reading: h=10 m=19
